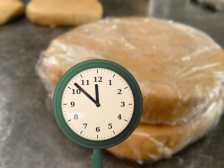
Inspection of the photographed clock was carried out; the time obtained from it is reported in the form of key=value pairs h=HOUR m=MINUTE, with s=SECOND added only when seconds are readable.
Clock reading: h=11 m=52
